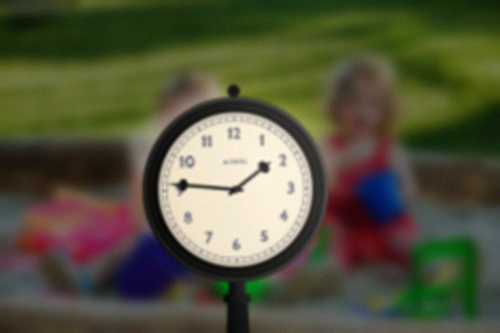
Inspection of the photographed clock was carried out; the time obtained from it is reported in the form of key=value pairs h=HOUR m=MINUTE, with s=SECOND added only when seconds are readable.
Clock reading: h=1 m=46
